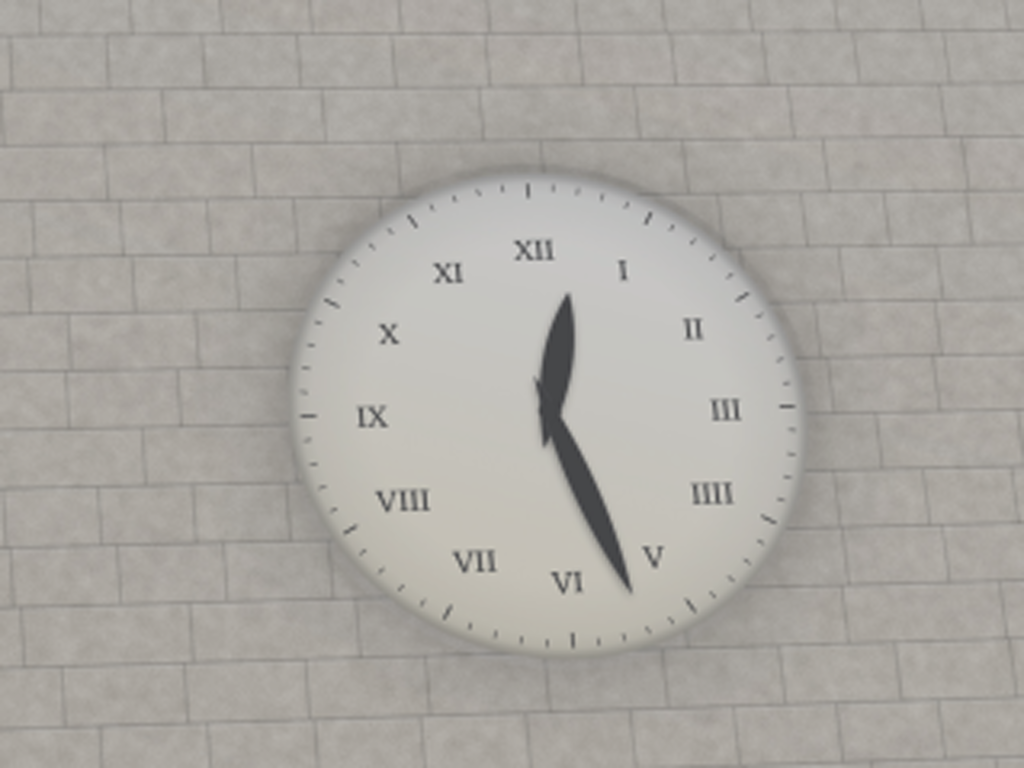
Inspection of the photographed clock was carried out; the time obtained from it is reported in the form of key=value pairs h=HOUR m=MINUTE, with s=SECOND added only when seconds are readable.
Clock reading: h=12 m=27
